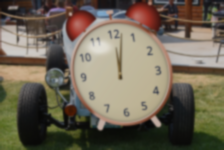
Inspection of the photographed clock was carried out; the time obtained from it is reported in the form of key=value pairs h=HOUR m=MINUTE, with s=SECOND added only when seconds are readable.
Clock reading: h=12 m=2
